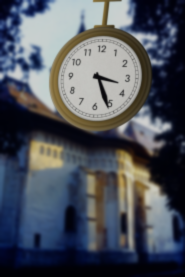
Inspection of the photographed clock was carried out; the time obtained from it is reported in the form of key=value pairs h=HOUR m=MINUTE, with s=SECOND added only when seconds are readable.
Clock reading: h=3 m=26
